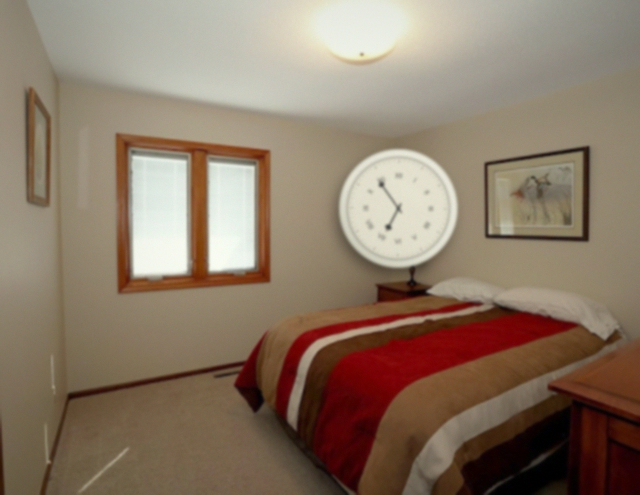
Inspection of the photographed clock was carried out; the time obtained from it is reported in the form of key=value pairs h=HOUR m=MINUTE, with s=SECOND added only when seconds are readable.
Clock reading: h=6 m=54
